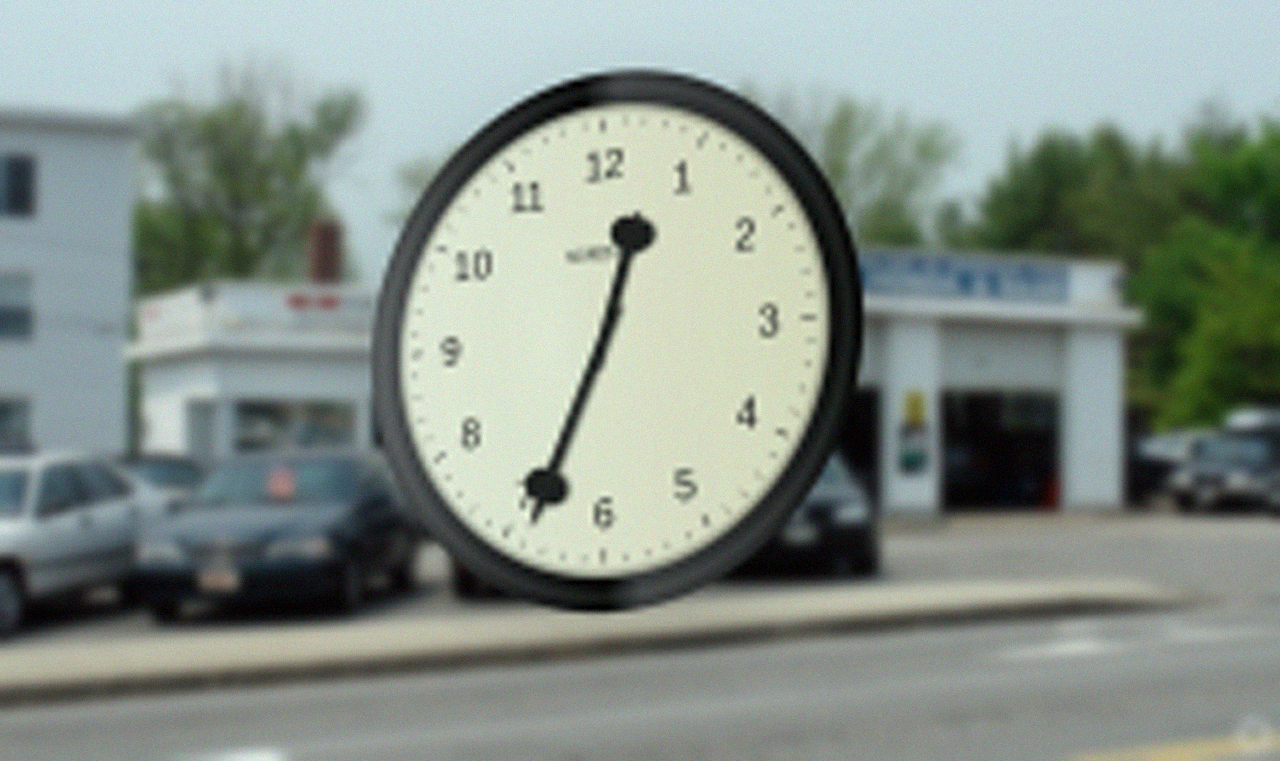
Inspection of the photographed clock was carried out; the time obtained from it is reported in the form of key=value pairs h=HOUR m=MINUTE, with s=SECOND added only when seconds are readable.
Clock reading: h=12 m=34
